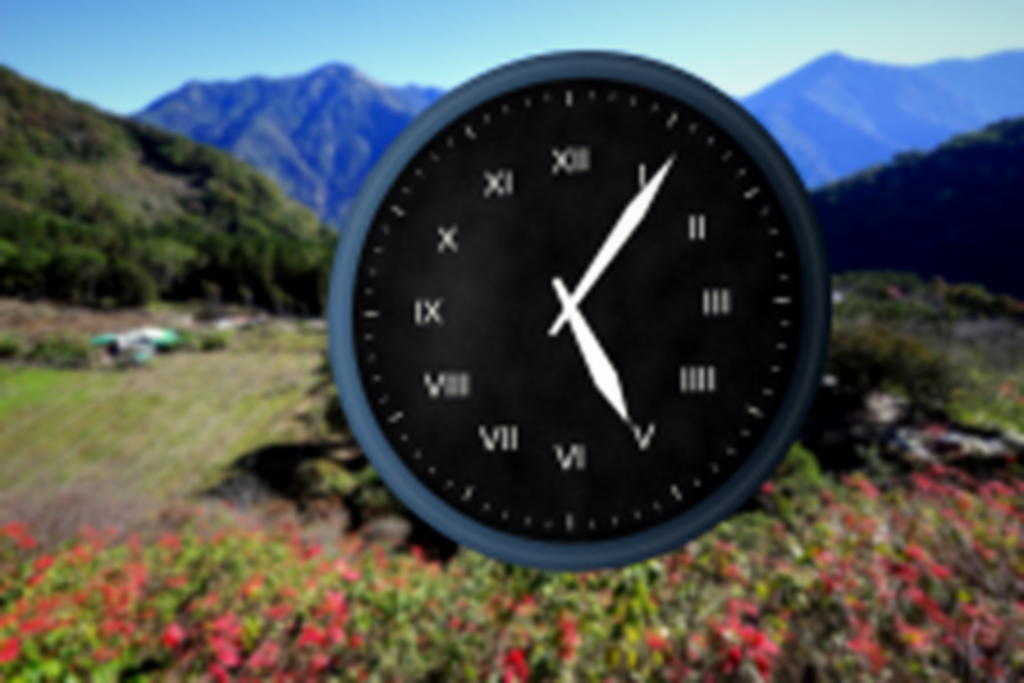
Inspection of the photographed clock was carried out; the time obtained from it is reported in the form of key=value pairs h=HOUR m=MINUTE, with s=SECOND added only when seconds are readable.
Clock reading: h=5 m=6
